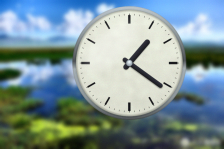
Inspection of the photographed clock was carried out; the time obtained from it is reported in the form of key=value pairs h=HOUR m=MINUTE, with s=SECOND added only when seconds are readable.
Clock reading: h=1 m=21
